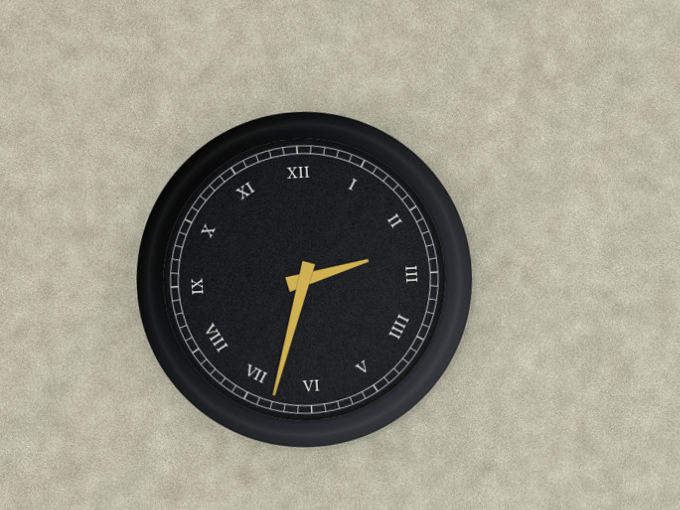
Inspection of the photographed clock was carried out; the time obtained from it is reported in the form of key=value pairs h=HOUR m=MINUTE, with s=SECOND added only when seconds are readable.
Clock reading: h=2 m=33
